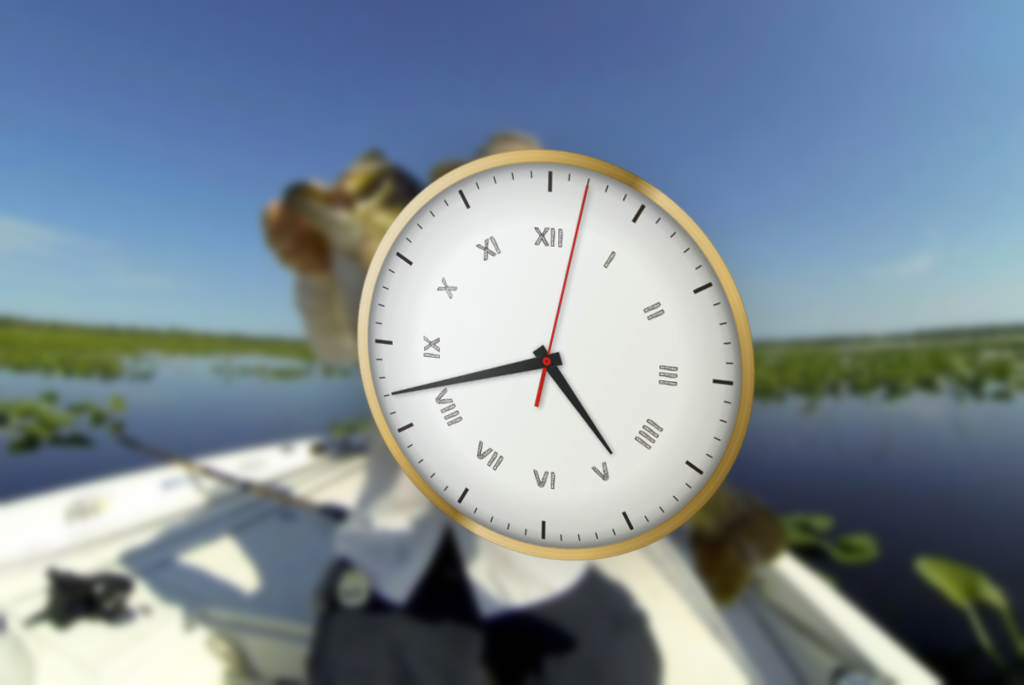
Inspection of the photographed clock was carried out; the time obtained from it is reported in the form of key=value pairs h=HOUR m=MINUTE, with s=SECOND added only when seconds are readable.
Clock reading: h=4 m=42 s=2
